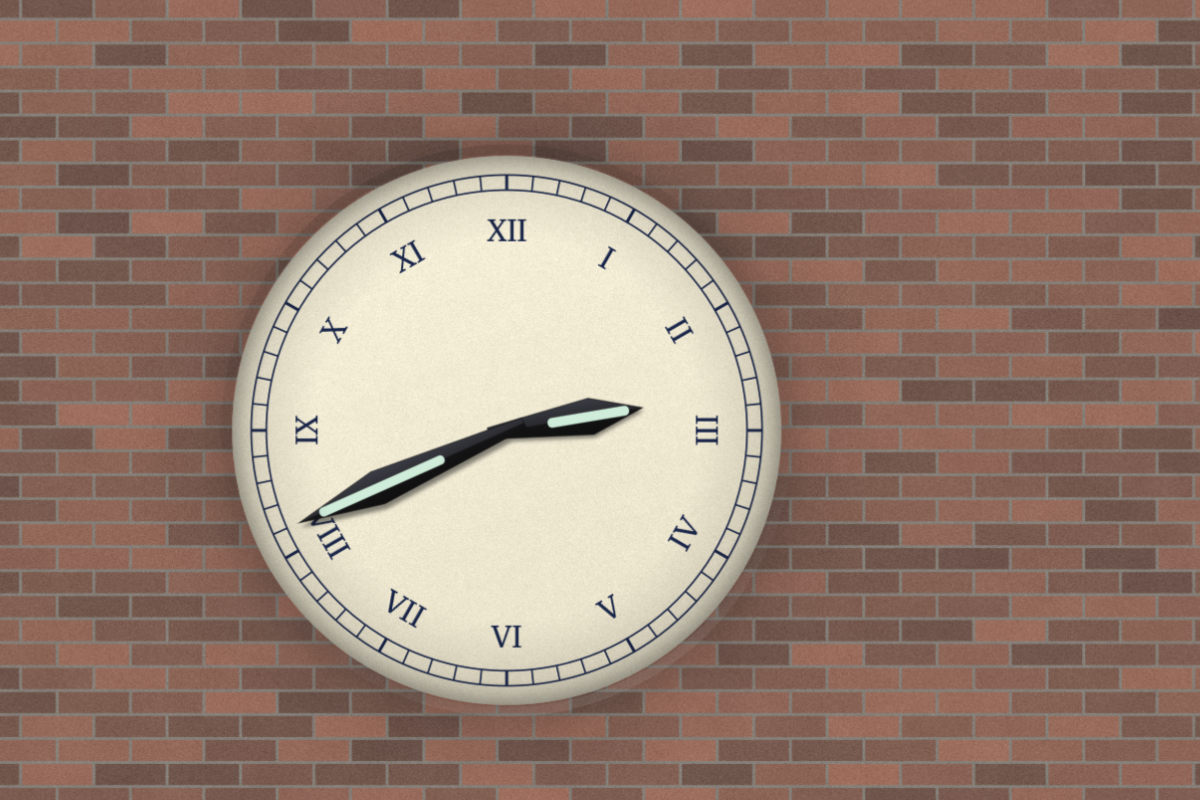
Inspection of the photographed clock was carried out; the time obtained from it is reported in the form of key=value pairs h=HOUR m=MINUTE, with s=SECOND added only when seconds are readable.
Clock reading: h=2 m=41
